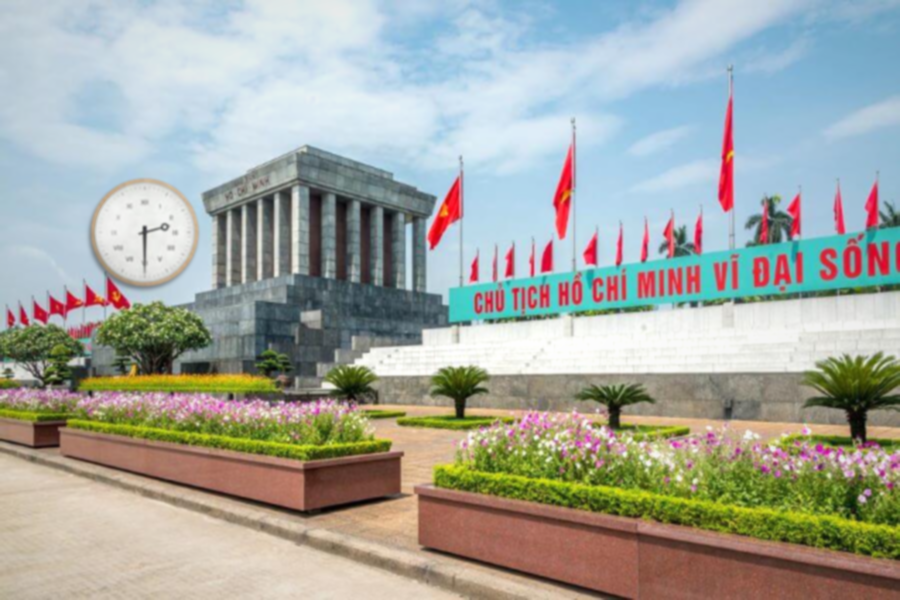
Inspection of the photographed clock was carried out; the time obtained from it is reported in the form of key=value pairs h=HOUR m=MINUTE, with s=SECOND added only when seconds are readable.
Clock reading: h=2 m=30
